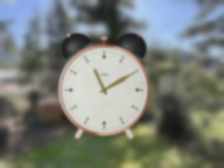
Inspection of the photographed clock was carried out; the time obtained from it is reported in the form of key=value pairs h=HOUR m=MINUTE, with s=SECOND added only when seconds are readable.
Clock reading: h=11 m=10
